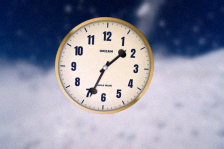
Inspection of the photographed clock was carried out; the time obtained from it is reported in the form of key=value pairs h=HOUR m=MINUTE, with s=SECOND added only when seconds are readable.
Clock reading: h=1 m=34
